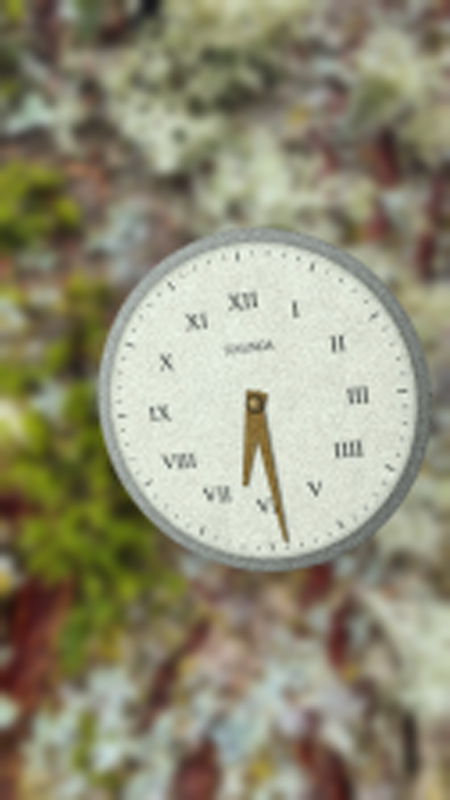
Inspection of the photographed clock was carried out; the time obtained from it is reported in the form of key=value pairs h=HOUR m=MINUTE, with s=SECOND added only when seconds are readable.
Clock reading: h=6 m=29
